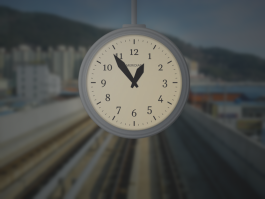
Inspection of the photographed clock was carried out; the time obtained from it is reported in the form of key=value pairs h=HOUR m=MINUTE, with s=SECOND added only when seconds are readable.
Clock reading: h=12 m=54
